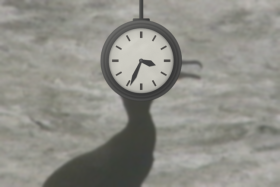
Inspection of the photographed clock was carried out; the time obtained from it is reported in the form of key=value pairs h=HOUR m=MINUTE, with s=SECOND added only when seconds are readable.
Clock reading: h=3 m=34
